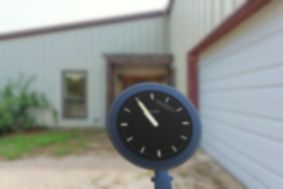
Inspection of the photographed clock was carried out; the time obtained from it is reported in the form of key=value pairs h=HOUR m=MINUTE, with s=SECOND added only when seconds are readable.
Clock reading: h=10 m=55
